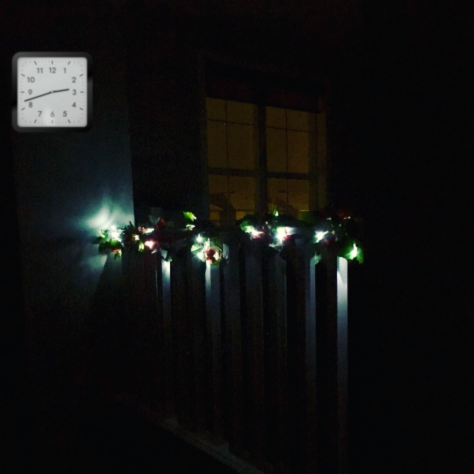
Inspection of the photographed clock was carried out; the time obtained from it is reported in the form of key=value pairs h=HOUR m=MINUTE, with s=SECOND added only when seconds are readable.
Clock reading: h=2 m=42
